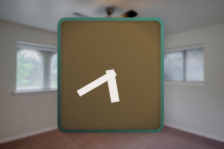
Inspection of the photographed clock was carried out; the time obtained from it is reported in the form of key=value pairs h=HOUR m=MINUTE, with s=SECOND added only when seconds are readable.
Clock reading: h=5 m=40
